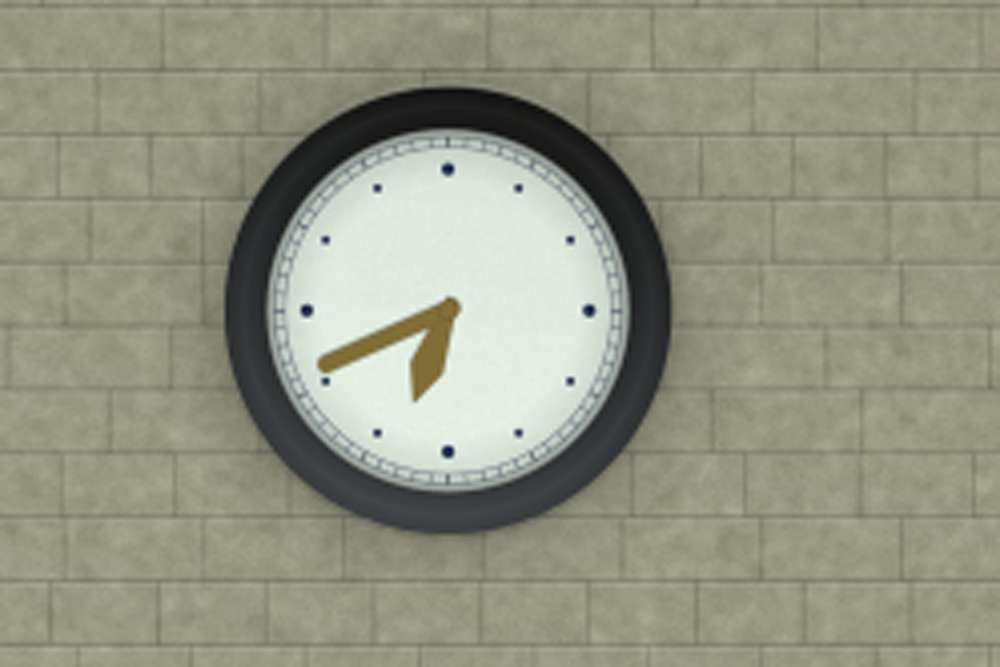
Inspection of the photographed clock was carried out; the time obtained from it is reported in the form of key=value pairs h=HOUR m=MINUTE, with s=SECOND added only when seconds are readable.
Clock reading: h=6 m=41
